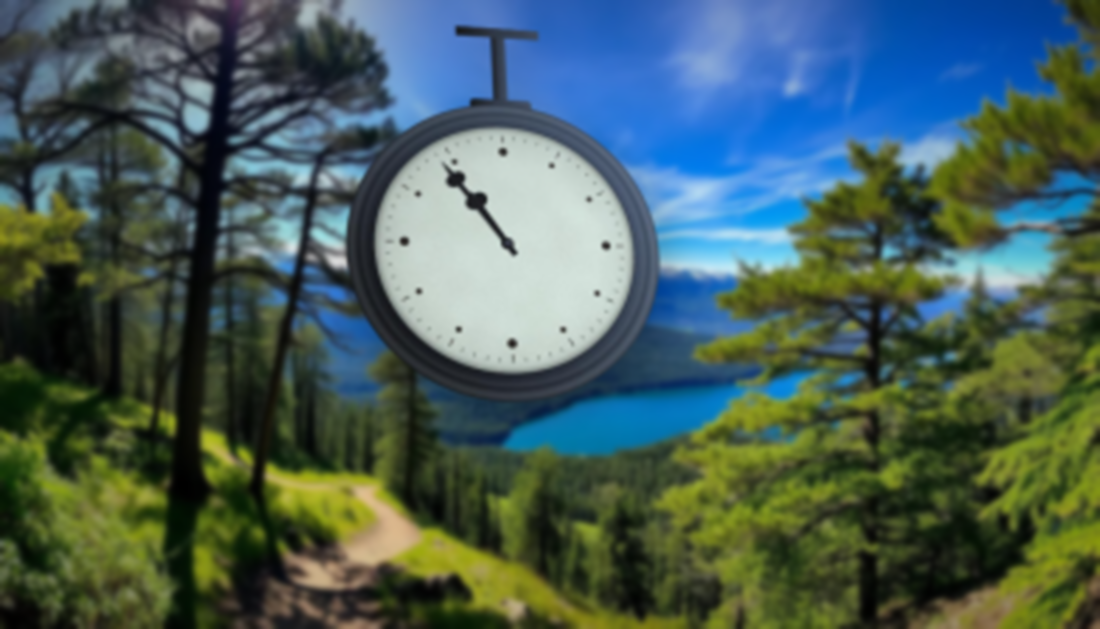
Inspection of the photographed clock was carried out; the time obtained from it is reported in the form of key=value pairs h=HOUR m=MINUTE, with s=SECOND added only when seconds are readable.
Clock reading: h=10 m=54
